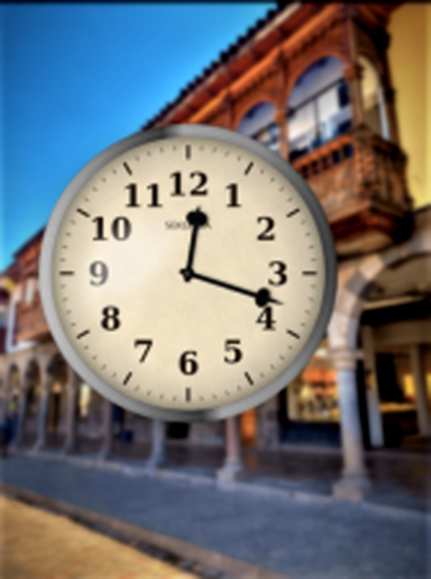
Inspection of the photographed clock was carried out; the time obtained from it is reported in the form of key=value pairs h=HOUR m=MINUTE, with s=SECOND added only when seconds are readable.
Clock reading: h=12 m=18
